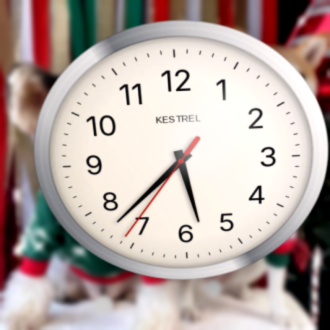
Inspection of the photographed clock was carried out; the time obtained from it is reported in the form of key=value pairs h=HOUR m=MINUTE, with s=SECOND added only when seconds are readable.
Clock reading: h=5 m=37 s=36
